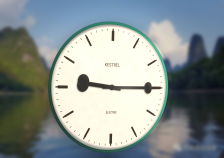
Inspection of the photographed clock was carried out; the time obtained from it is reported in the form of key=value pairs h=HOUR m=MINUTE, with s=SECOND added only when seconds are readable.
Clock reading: h=9 m=15
